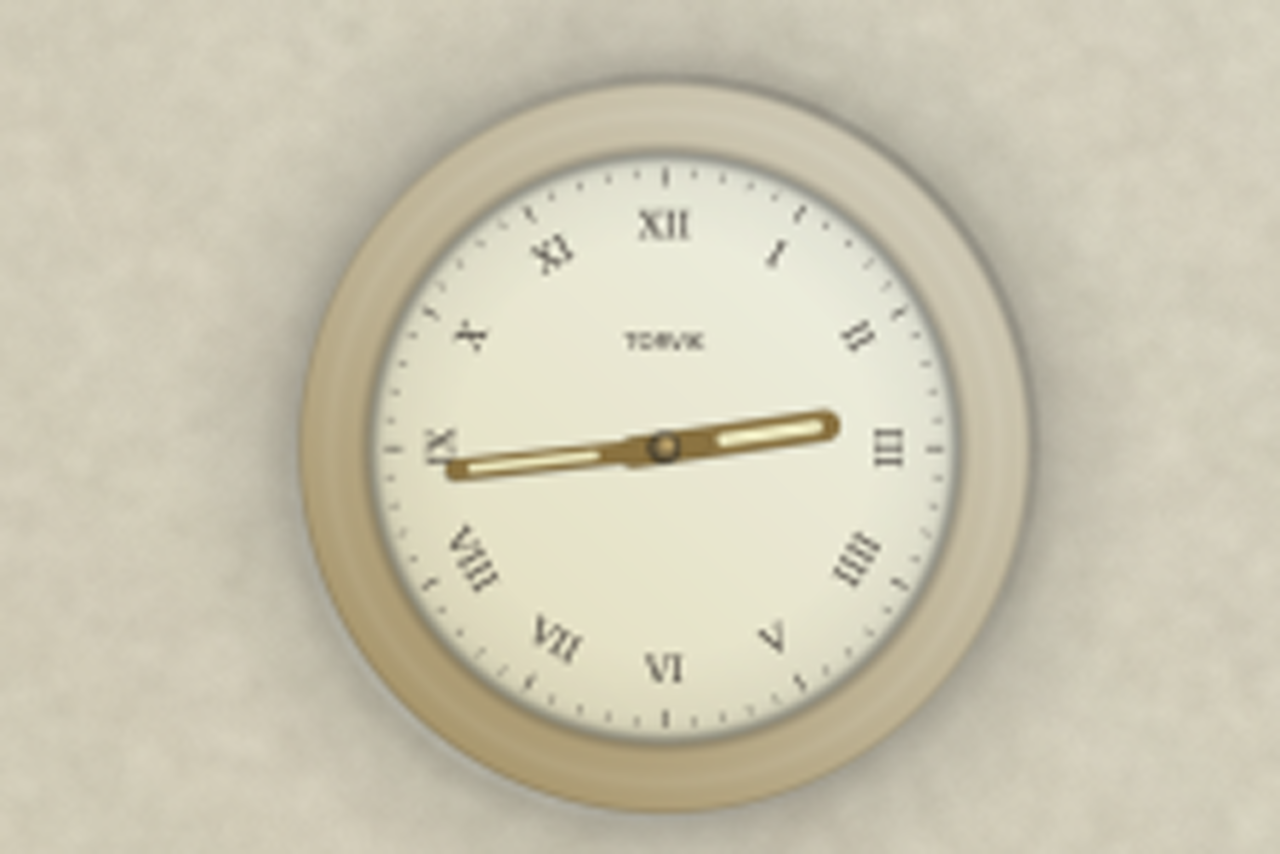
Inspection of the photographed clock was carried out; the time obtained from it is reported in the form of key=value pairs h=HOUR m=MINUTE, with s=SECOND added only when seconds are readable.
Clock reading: h=2 m=44
